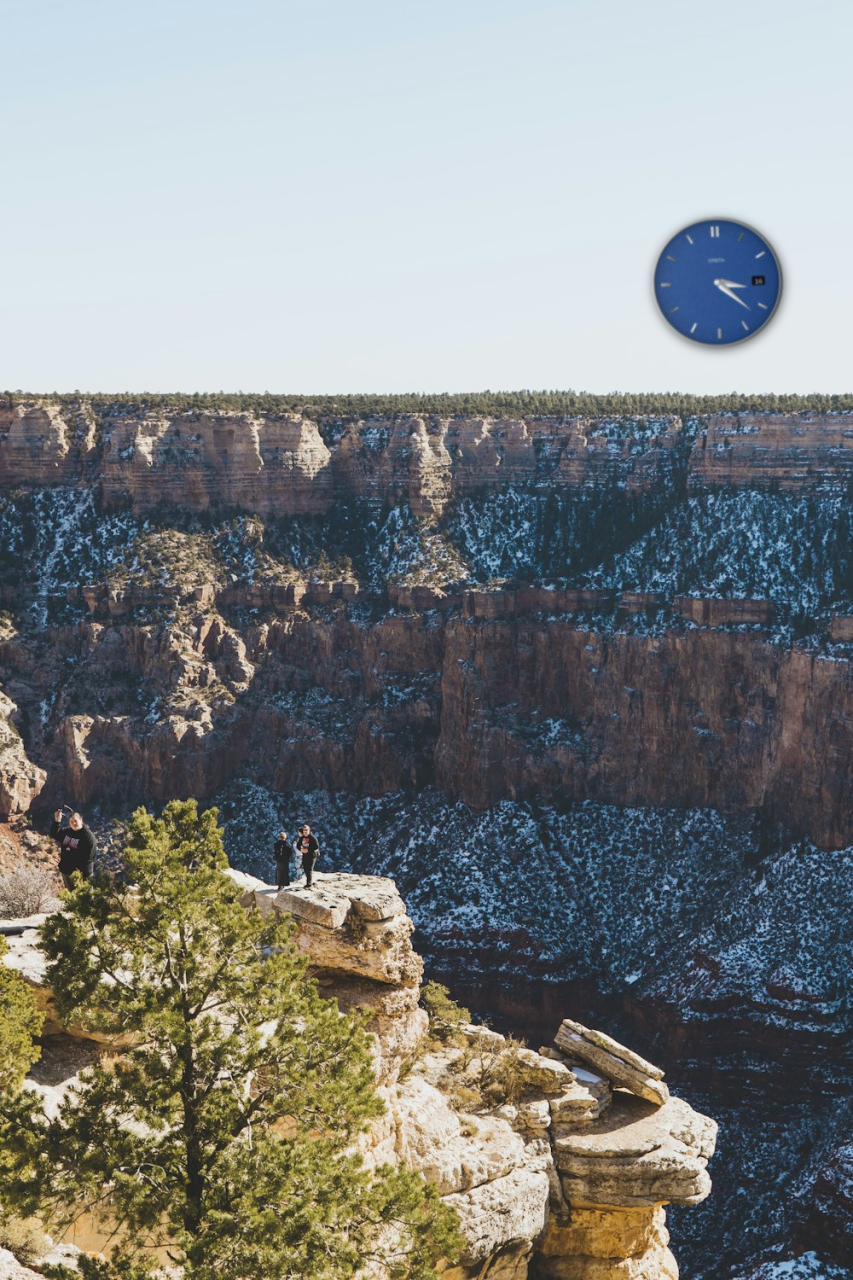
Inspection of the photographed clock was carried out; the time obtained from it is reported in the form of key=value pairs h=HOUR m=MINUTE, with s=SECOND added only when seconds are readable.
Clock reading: h=3 m=22
